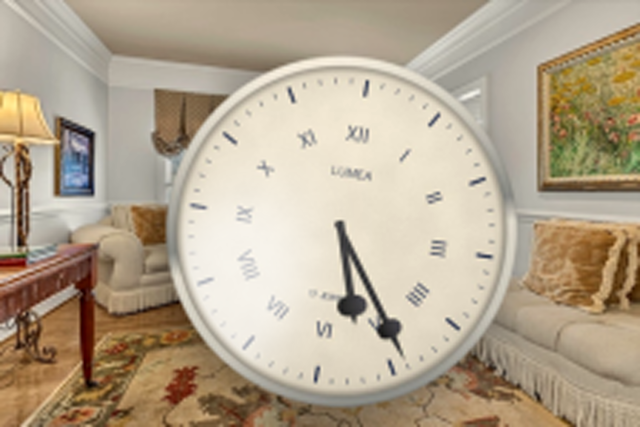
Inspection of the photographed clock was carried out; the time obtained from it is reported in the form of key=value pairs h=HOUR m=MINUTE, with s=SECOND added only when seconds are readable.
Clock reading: h=5 m=24
